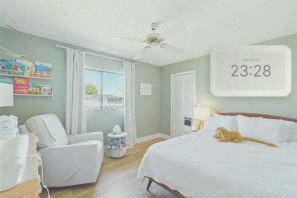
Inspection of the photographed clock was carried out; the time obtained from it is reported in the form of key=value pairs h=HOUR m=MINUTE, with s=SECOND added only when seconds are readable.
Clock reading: h=23 m=28
